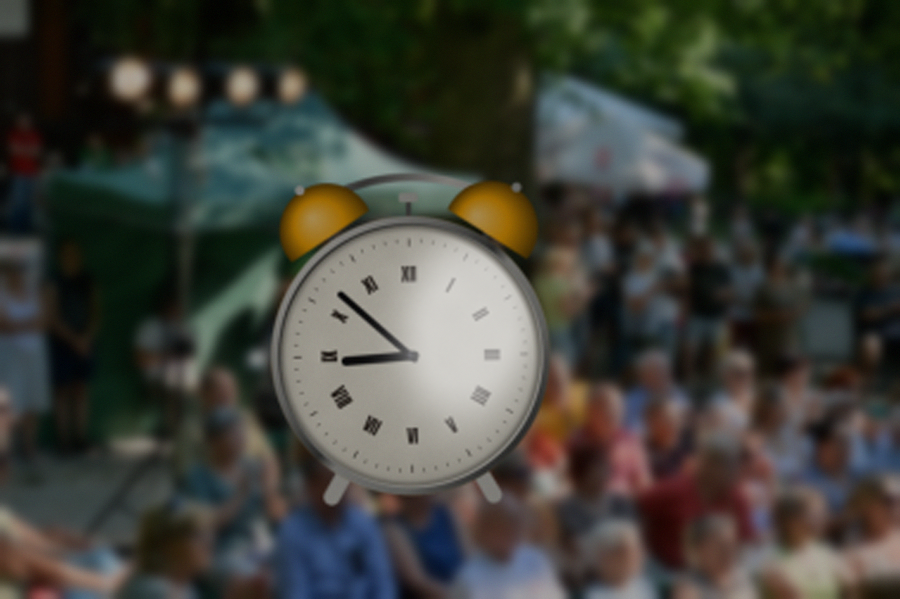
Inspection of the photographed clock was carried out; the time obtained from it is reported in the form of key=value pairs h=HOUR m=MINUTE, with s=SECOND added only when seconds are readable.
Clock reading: h=8 m=52
